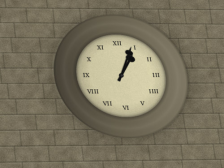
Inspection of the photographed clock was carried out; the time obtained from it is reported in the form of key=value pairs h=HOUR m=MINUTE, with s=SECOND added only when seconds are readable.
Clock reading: h=1 m=4
